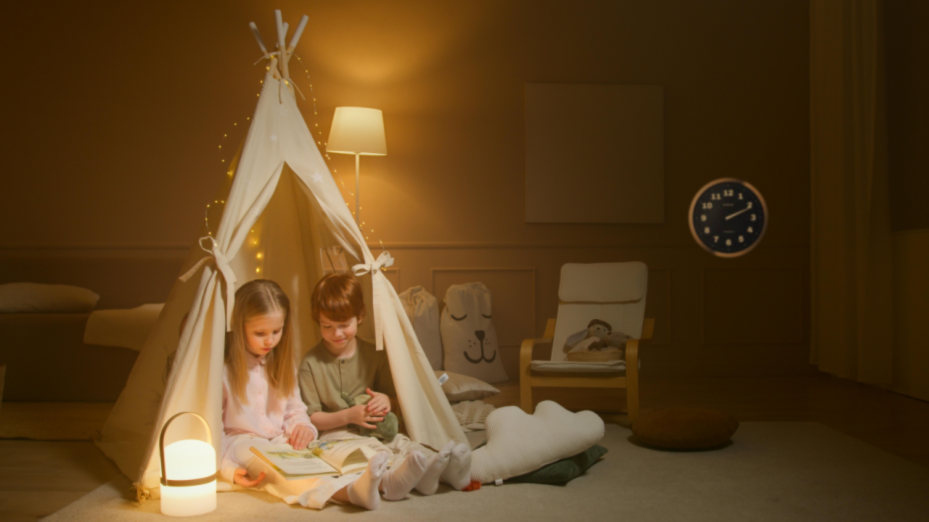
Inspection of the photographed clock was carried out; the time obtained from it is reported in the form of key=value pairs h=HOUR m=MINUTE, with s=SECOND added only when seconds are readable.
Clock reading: h=2 m=11
